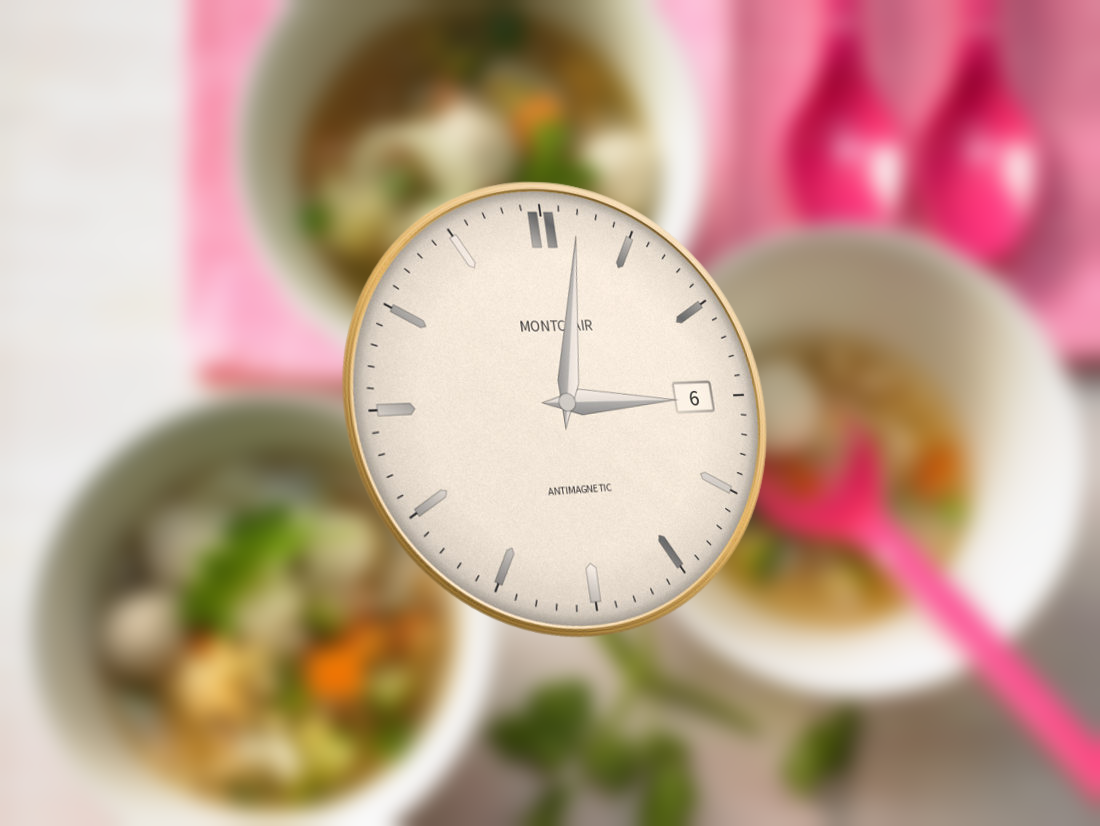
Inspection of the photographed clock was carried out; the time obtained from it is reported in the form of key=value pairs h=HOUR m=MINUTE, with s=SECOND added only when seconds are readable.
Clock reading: h=3 m=2
